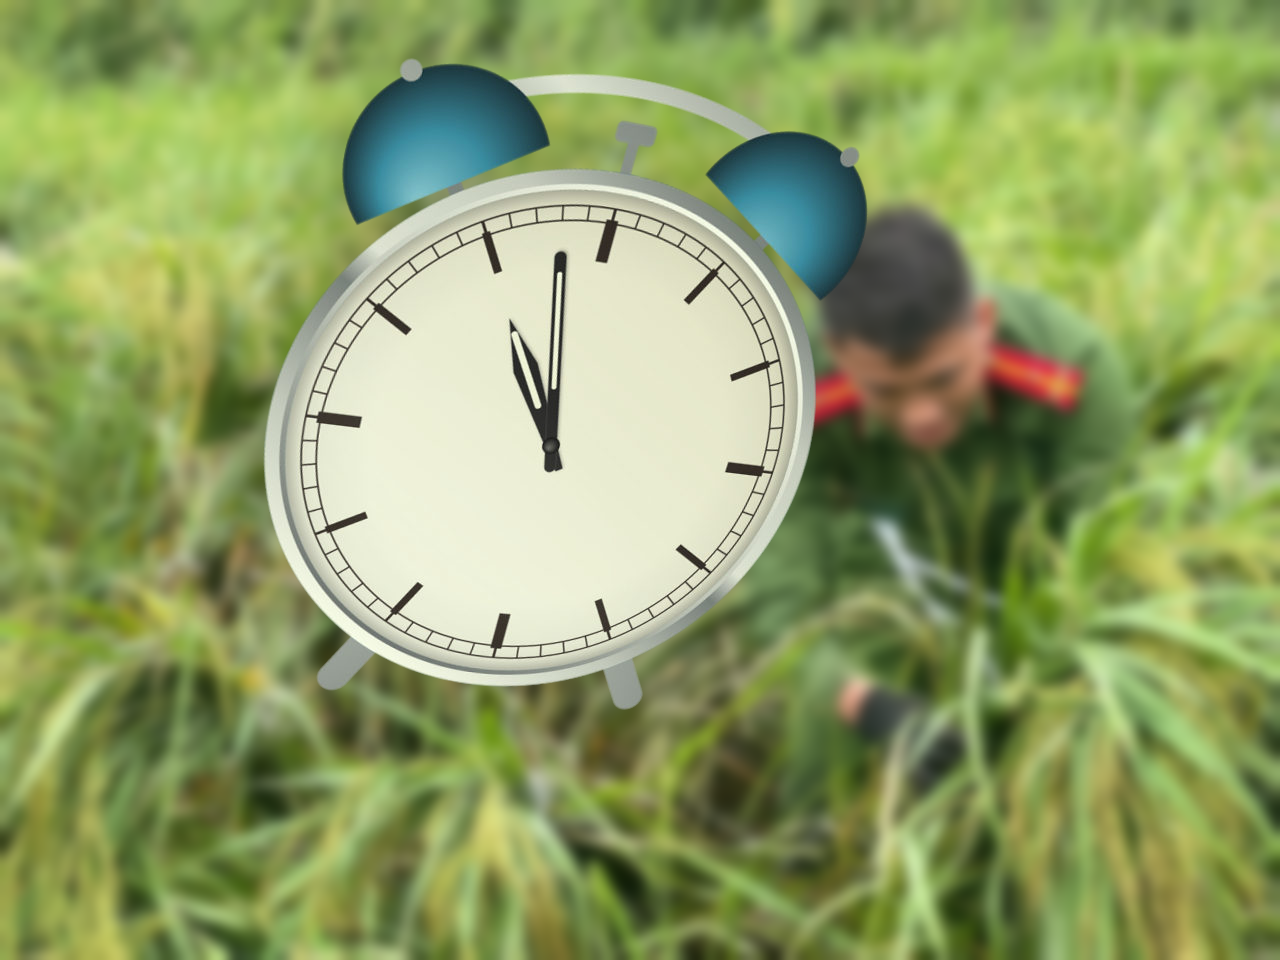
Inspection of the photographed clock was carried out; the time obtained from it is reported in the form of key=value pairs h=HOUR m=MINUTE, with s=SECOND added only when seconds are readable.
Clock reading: h=10 m=58
